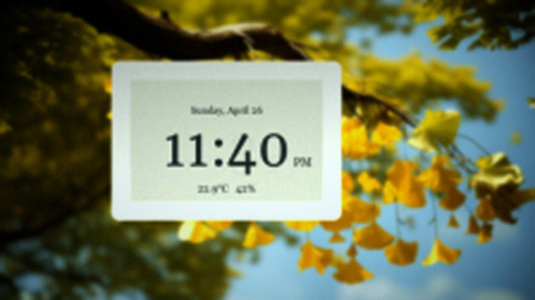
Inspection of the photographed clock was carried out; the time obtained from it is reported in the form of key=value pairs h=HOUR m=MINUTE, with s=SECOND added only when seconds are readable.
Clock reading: h=11 m=40
